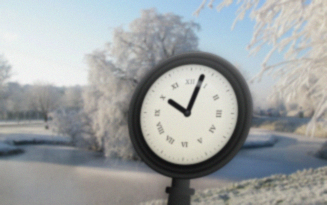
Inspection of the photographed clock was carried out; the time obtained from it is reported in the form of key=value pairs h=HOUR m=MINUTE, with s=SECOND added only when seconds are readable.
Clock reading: h=10 m=3
